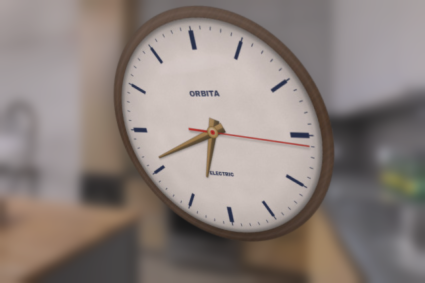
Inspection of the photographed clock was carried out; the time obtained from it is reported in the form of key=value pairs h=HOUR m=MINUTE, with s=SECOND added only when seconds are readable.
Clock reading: h=6 m=41 s=16
